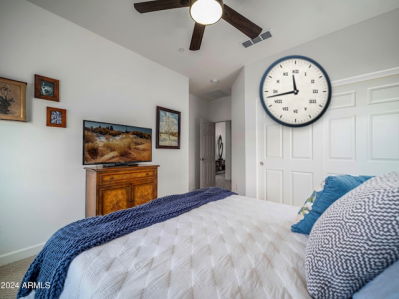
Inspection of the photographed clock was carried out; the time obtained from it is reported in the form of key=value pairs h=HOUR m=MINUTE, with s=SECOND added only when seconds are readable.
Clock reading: h=11 m=43
